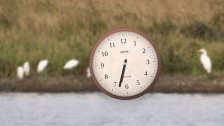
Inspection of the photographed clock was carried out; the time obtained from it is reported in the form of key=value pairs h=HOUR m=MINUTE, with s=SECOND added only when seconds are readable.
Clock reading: h=6 m=33
